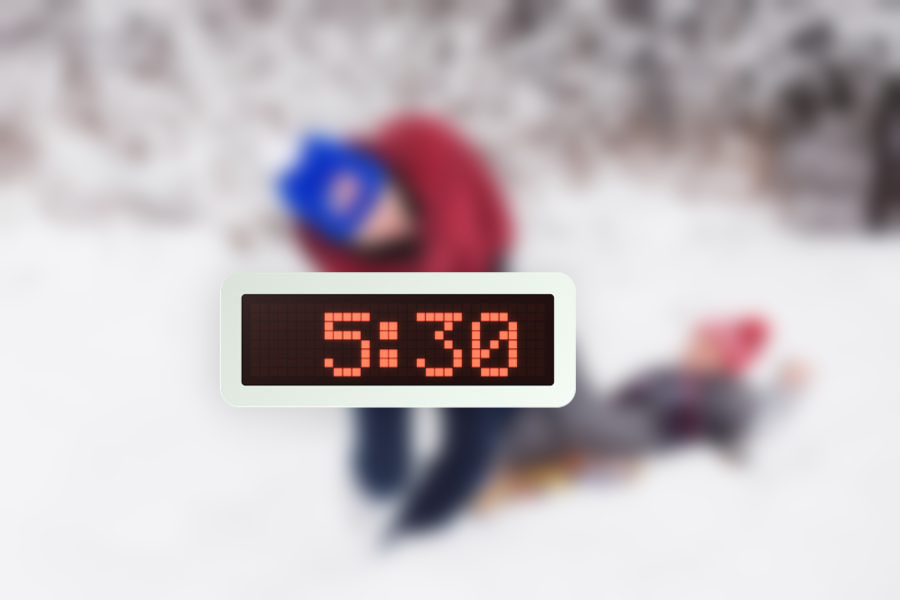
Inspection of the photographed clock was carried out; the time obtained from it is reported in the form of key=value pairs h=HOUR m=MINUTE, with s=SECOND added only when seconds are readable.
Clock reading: h=5 m=30
